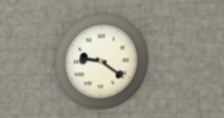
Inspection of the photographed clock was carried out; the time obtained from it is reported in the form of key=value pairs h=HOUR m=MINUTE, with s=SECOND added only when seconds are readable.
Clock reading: h=9 m=21
